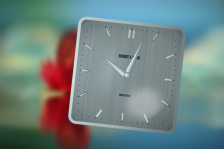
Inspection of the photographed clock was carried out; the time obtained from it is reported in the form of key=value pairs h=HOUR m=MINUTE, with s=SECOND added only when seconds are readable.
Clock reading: h=10 m=3
